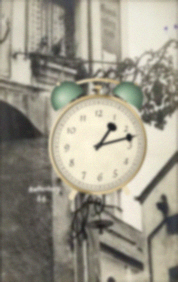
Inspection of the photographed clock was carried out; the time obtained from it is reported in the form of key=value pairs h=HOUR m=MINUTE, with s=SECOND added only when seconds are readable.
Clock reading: h=1 m=13
